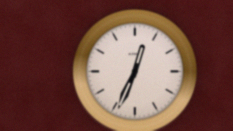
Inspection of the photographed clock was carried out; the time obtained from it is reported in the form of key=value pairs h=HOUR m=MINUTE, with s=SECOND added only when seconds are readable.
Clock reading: h=12 m=34
